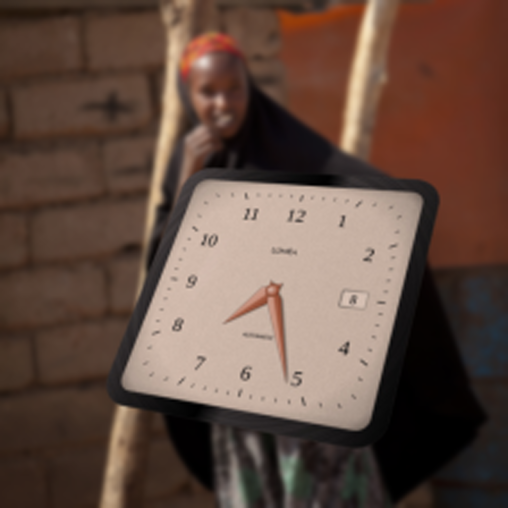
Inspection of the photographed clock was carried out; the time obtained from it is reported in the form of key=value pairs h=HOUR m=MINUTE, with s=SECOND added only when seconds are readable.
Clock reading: h=7 m=26
